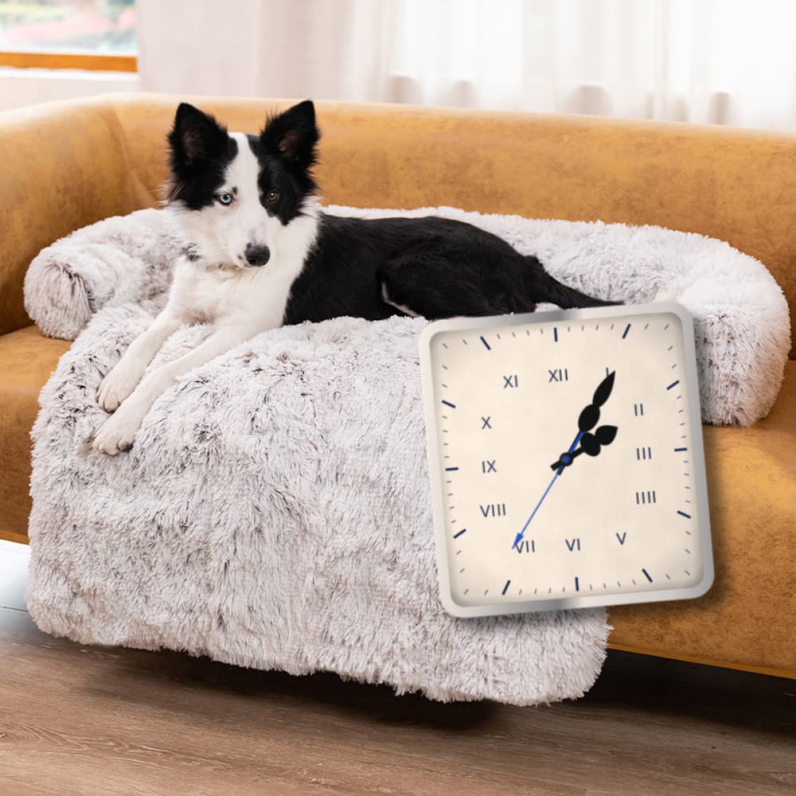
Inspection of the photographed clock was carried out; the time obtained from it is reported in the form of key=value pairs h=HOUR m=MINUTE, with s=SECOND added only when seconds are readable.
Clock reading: h=2 m=5 s=36
